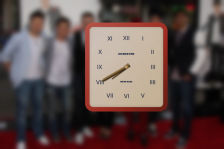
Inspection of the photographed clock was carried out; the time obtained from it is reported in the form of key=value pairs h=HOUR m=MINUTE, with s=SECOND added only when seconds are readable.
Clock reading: h=7 m=40
